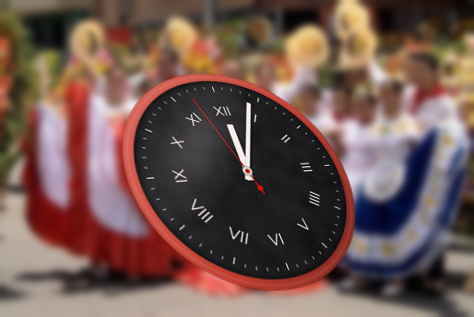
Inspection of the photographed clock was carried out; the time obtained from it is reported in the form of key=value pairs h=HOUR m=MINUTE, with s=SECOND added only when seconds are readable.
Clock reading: h=12 m=3 s=57
